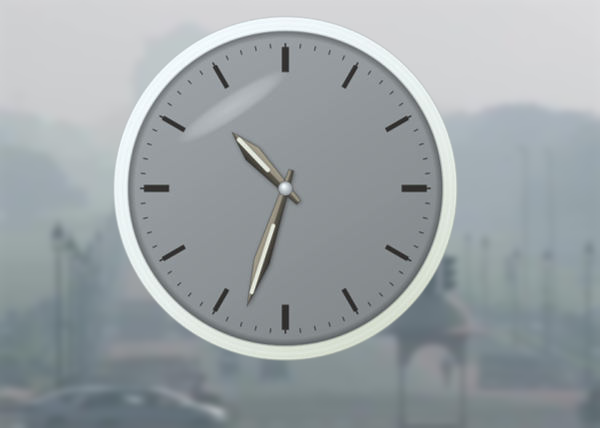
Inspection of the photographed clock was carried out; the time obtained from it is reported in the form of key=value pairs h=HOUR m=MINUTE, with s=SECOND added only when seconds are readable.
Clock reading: h=10 m=33
